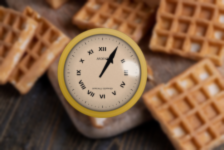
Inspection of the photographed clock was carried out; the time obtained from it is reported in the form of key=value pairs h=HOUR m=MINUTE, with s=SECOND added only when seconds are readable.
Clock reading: h=1 m=5
